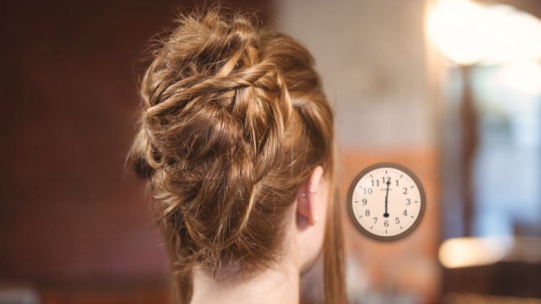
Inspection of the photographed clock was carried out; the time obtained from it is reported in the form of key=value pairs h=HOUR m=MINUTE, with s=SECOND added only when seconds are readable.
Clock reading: h=6 m=1
